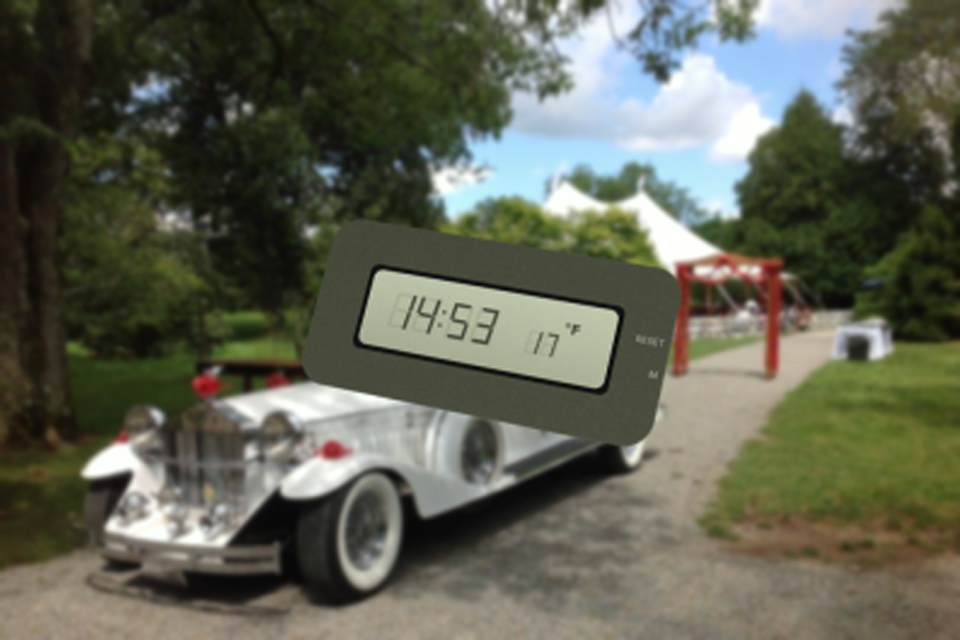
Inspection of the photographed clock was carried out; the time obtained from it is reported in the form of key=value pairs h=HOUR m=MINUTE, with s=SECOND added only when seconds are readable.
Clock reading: h=14 m=53
